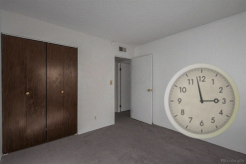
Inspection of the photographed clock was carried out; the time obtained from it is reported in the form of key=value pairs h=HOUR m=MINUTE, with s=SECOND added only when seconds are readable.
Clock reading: h=2 m=58
